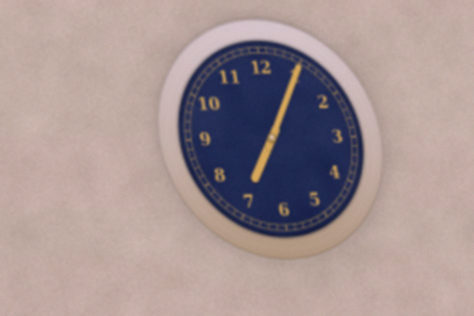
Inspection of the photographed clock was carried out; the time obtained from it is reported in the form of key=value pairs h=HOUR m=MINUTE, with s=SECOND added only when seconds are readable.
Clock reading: h=7 m=5
